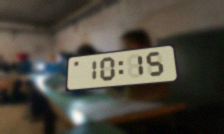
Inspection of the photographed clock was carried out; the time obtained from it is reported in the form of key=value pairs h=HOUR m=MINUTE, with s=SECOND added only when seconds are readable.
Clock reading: h=10 m=15
